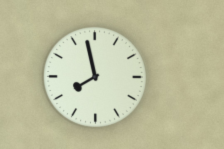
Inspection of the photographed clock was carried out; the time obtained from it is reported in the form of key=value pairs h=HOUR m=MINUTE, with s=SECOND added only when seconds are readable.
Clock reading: h=7 m=58
